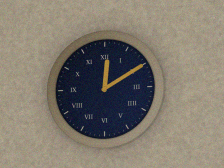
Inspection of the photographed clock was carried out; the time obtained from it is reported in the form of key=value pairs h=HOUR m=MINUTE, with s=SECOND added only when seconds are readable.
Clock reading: h=12 m=10
